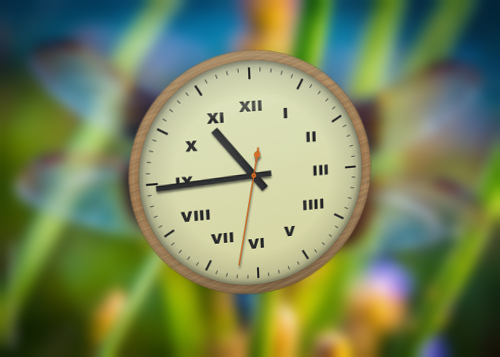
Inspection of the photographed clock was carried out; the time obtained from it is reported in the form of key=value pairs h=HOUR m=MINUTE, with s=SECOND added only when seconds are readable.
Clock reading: h=10 m=44 s=32
